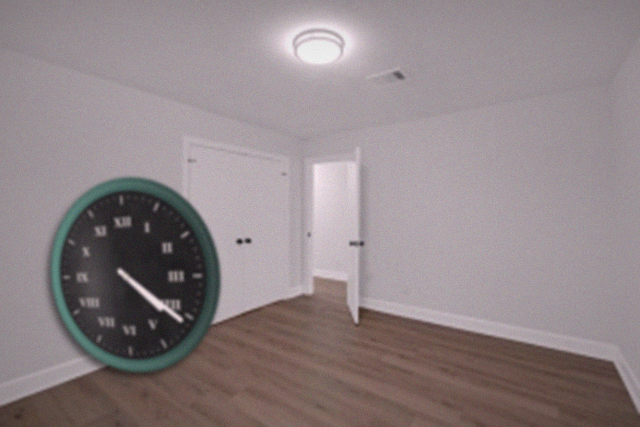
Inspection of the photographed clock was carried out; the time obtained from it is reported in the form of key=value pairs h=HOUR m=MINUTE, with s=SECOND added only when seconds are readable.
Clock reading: h=4 m=21
